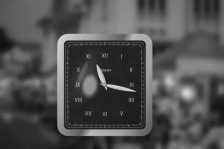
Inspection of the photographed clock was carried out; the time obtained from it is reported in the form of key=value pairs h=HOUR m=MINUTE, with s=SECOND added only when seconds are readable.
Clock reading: h=11 m=17
